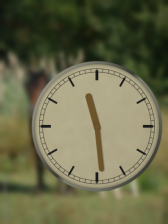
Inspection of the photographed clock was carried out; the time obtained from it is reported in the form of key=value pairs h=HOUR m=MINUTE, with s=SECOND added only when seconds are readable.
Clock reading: h=11 m=29
